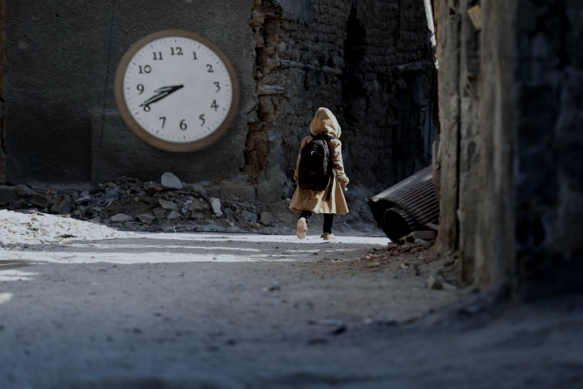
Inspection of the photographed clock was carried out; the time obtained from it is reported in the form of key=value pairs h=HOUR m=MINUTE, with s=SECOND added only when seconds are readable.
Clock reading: h=8 m=41
